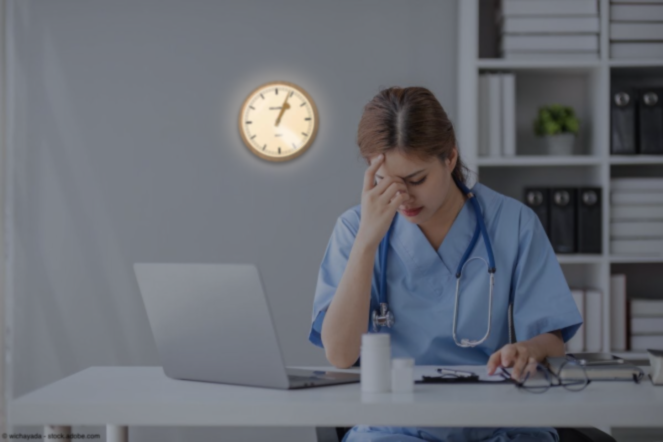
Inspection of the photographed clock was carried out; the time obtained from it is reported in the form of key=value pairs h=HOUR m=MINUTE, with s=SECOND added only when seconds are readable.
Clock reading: h=1 m=4
